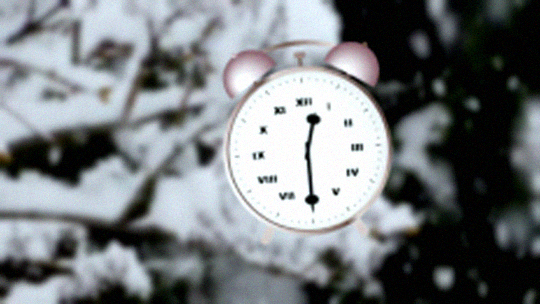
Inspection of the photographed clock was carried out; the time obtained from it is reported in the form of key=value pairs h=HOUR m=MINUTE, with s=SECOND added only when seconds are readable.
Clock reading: h=12 m=30
